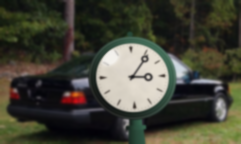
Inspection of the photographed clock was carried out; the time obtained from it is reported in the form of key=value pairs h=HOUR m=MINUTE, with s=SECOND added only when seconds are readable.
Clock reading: h=3 m=6
